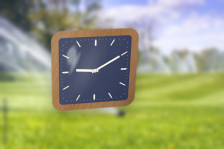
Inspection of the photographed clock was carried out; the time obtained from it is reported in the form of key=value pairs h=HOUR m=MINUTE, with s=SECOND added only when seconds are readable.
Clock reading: h=9 m=10
